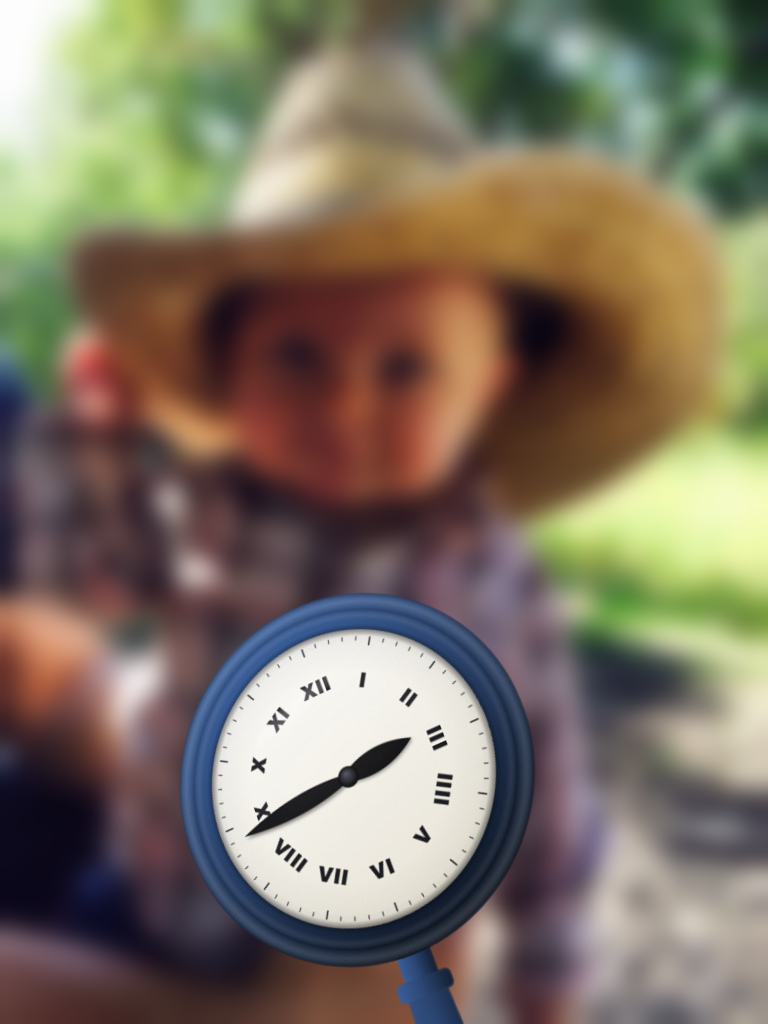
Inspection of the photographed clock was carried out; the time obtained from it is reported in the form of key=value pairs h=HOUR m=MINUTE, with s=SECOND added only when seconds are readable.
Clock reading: h=2 m=44
